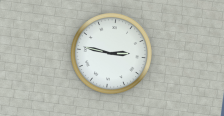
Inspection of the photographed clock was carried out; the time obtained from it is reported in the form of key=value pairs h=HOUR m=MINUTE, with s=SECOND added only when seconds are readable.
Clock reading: h=2 m=46
